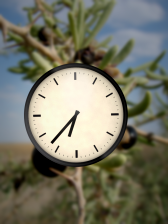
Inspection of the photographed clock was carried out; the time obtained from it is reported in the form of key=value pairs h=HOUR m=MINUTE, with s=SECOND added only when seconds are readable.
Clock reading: h=6 m=37
